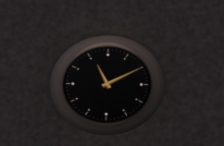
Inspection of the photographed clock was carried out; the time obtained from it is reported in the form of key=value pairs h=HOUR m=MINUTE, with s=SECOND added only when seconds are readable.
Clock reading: h=11 m=10
